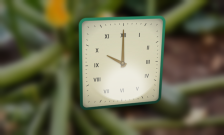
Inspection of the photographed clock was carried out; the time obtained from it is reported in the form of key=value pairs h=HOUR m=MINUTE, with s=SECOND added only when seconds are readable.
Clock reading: h=10 m=0
